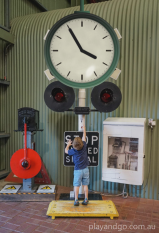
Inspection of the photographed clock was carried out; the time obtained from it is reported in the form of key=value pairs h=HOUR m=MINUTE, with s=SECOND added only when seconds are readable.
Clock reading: h=3 m=55
